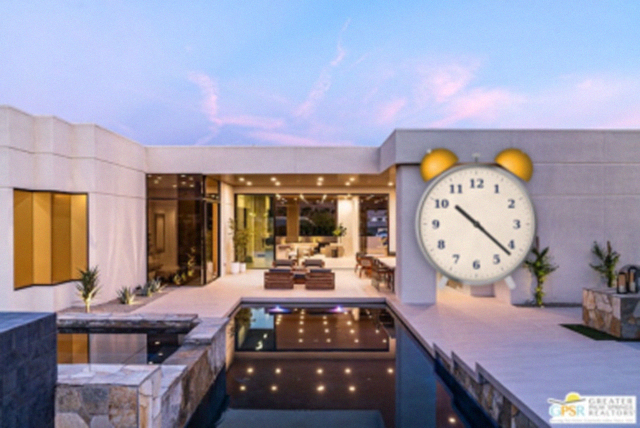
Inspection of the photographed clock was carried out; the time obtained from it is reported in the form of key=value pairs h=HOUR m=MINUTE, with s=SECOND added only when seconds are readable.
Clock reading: h=10 m=22
